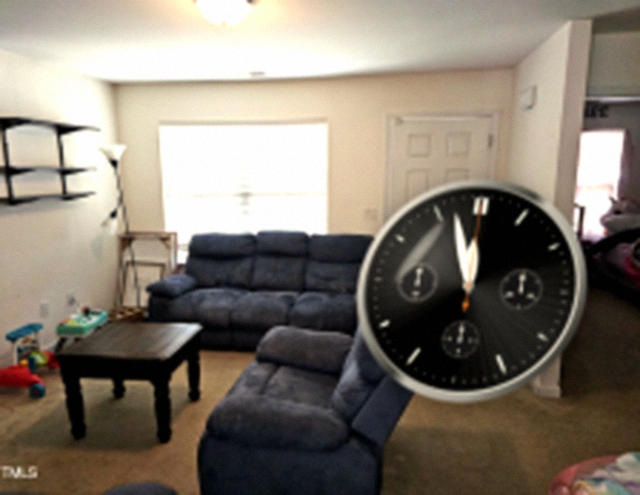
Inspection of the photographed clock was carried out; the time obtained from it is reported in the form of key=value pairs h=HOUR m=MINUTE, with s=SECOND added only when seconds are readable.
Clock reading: h=11 m=57
